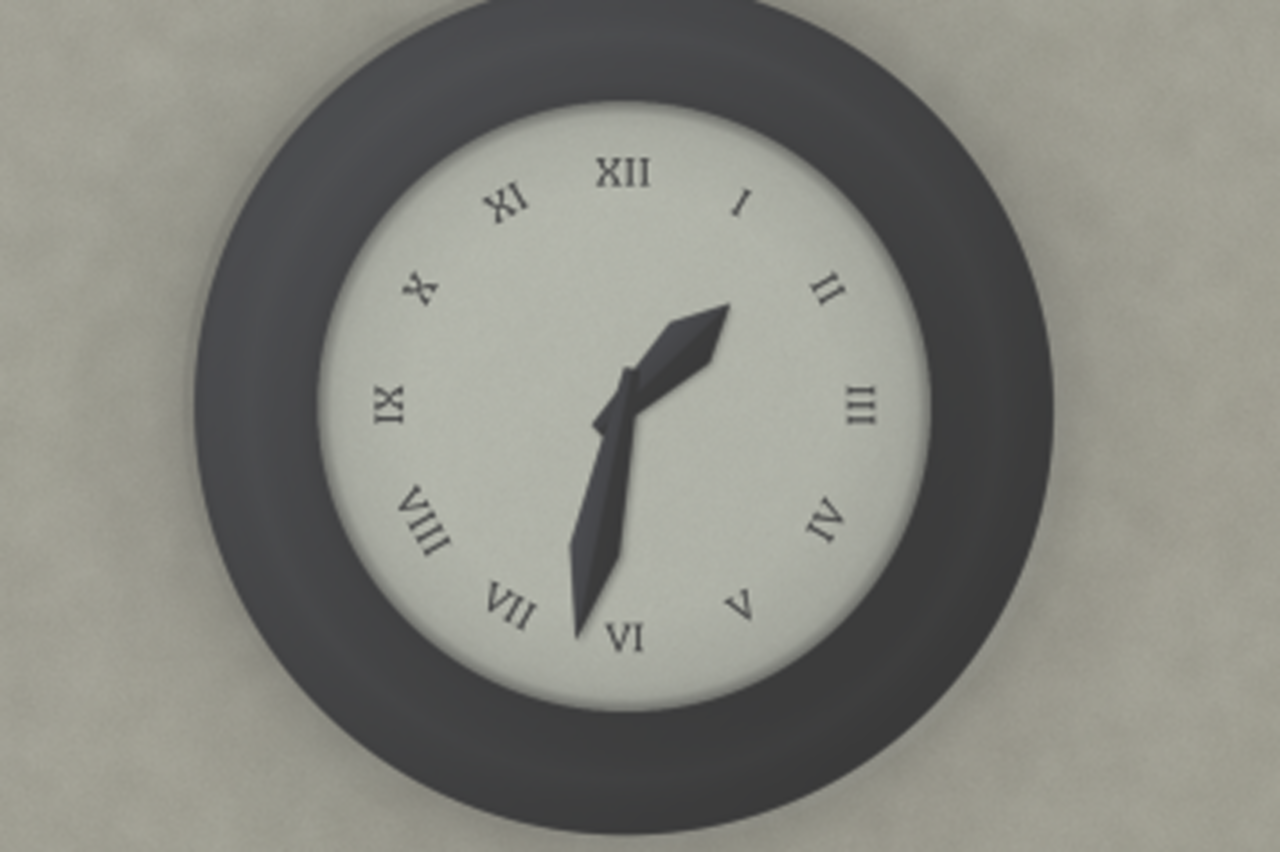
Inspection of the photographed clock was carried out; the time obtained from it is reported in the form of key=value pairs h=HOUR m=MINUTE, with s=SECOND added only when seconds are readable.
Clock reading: h=1 m=32
